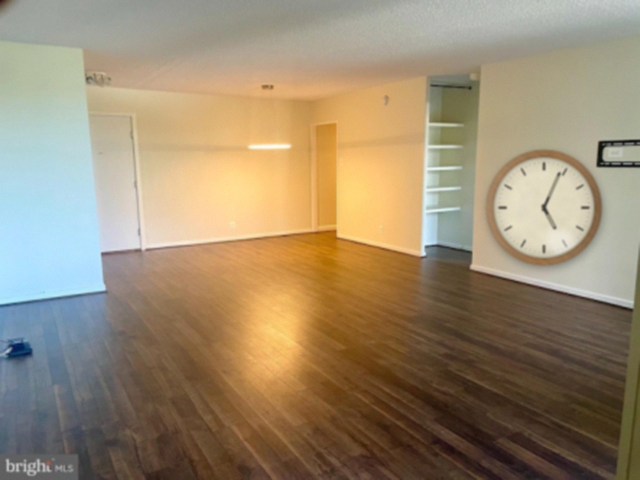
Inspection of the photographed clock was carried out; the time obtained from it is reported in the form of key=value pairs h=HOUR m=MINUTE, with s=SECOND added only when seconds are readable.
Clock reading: h=5 m=4
